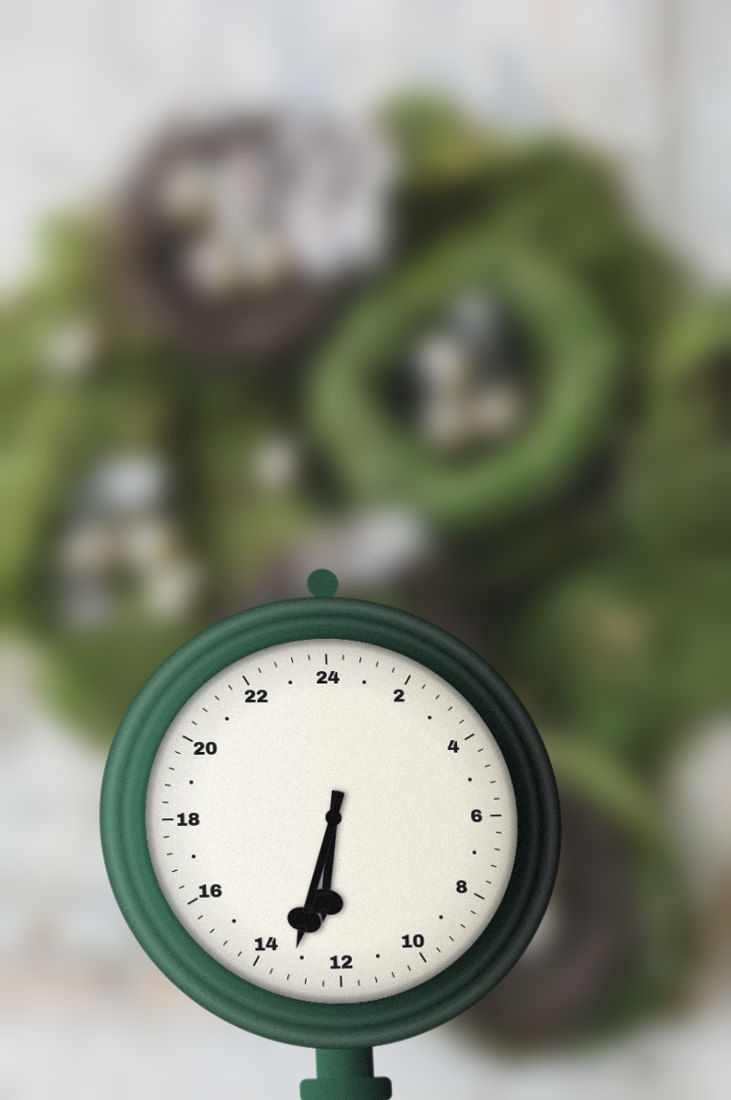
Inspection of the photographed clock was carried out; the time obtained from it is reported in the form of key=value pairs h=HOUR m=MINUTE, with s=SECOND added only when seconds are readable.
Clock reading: h=12 m=33
